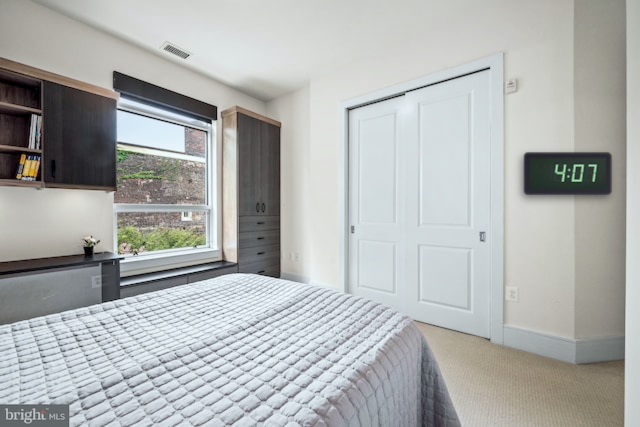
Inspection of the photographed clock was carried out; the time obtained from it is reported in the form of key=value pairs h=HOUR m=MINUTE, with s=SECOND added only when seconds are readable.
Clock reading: h=4 m=7
